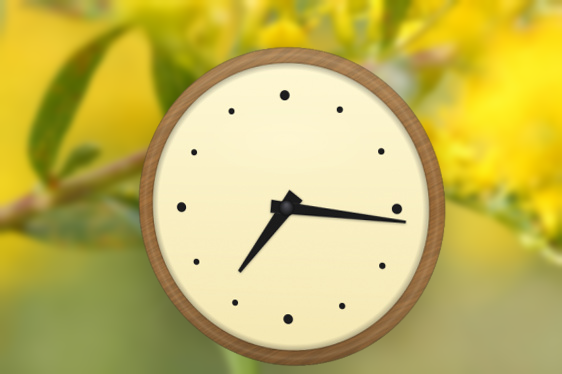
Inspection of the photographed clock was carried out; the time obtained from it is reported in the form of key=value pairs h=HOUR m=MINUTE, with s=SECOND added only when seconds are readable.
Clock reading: h=7 m=16
